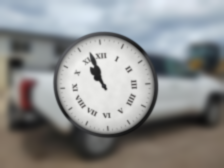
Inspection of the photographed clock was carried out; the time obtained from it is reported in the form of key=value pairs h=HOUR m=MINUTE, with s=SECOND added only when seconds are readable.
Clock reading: h=10 m=57
